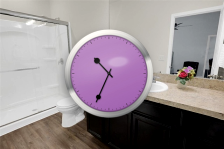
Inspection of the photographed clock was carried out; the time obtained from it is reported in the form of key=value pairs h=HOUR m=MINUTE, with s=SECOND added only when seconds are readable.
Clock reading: h=10 m=34
